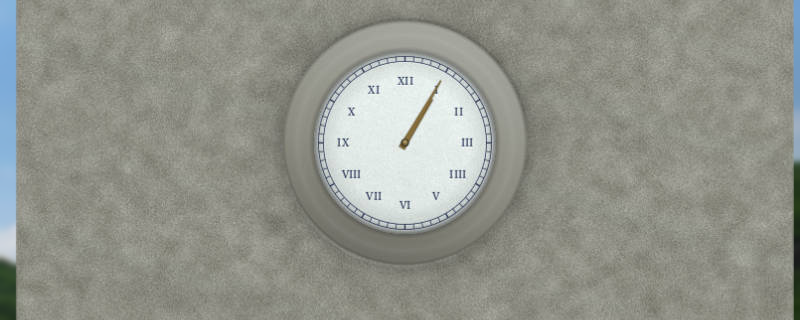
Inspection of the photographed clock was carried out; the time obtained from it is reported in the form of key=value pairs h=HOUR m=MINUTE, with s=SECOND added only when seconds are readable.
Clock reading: h=1 m=5
